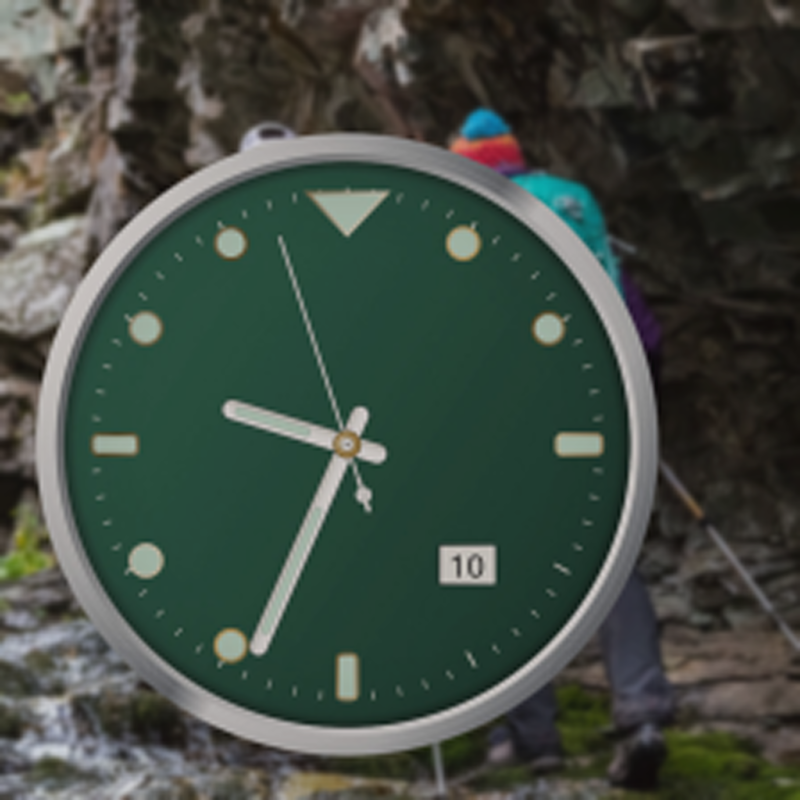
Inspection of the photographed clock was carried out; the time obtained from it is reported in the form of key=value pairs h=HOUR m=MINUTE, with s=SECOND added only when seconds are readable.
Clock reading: h=9 m=33 s=57
